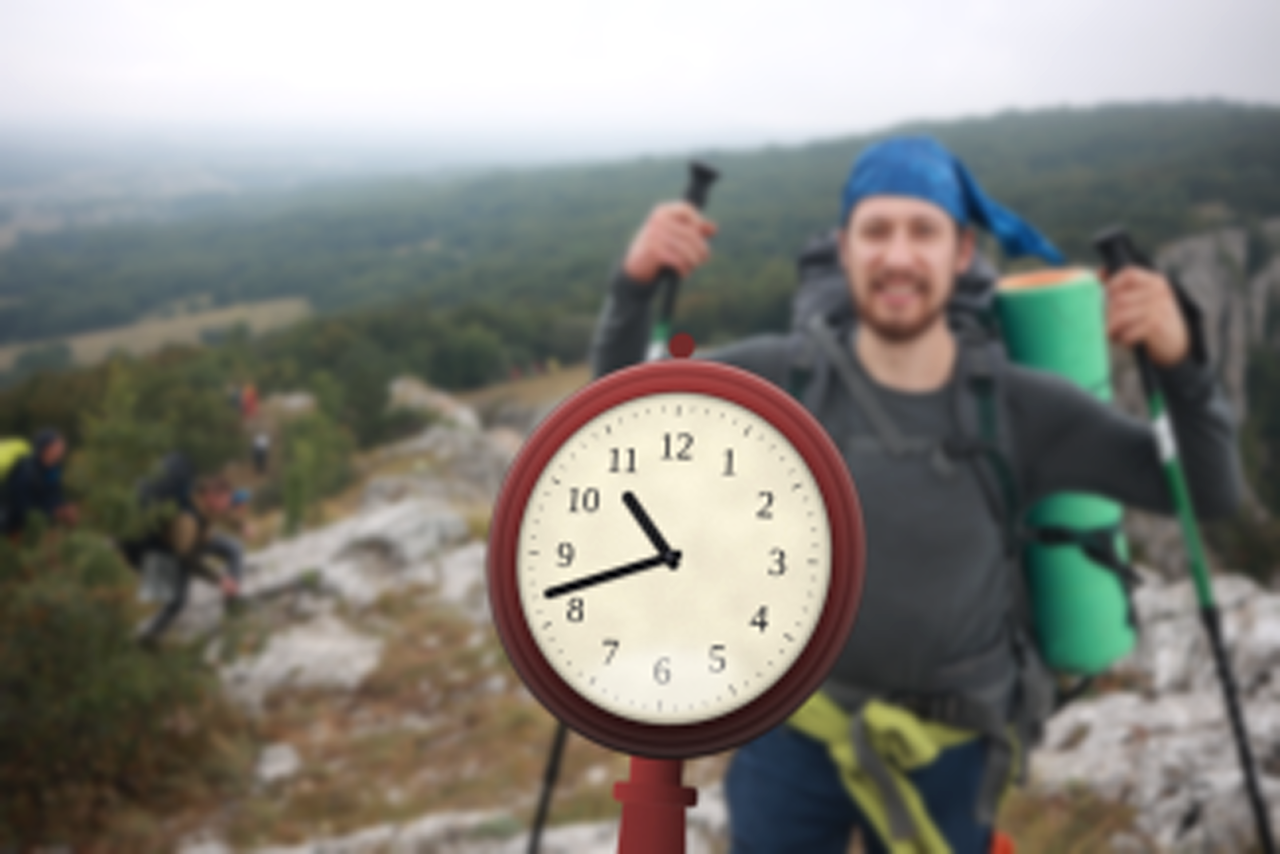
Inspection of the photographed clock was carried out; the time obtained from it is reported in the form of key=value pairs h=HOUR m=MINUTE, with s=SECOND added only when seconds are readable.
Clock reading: h=10 m=42
